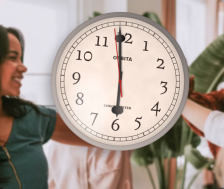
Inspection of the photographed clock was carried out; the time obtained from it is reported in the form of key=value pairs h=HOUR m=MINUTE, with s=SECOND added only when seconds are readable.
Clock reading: h=5 m=58 s=58
